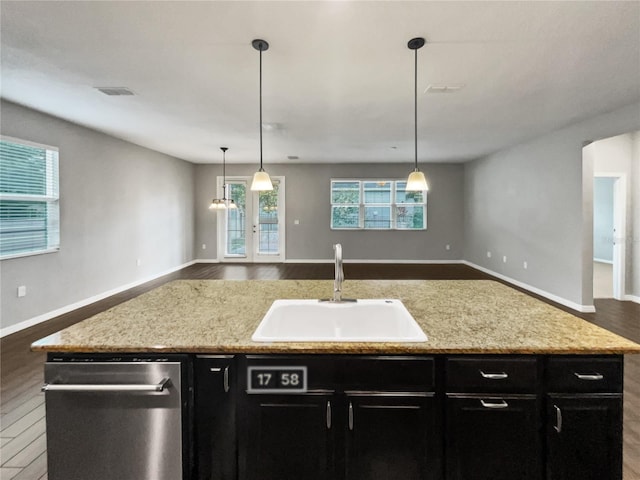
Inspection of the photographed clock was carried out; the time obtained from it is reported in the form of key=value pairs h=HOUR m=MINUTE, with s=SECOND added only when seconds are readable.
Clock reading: h=17 m=58
